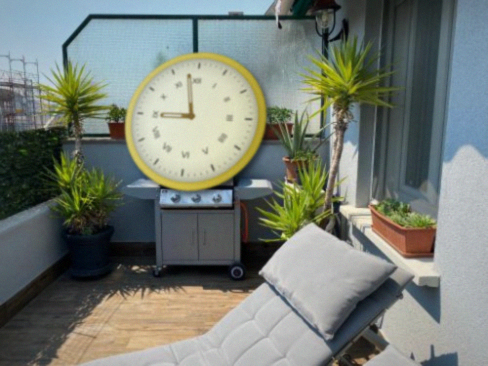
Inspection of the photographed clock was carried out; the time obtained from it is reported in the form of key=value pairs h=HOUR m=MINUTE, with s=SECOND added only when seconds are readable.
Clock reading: h=8 m=58
